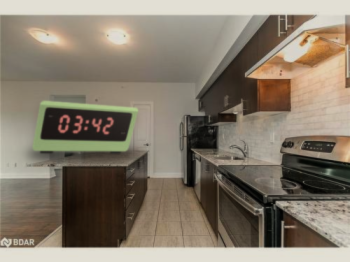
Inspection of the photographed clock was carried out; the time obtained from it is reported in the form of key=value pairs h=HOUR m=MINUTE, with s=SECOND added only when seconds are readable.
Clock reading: h=3 m=42
